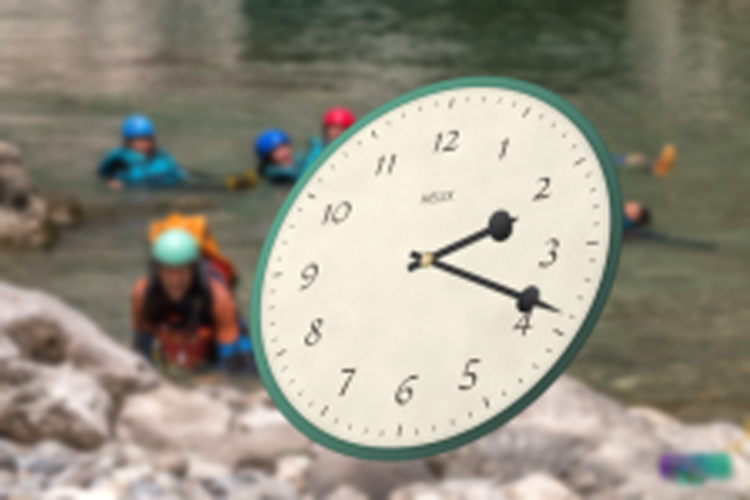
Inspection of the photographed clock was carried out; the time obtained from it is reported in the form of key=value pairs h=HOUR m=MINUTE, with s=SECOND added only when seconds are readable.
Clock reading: h=2 m=19
